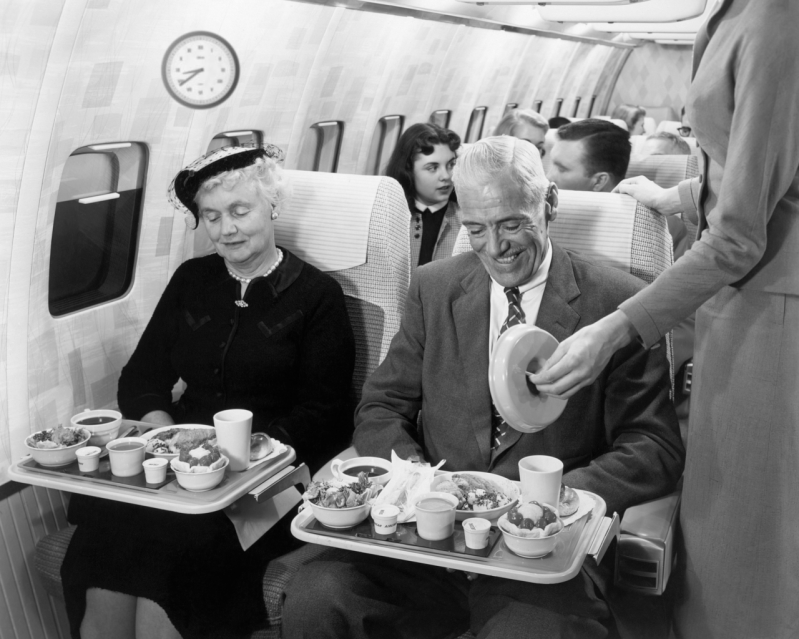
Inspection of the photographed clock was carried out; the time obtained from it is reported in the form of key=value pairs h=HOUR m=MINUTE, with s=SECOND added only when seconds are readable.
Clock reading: h=8 m=39
